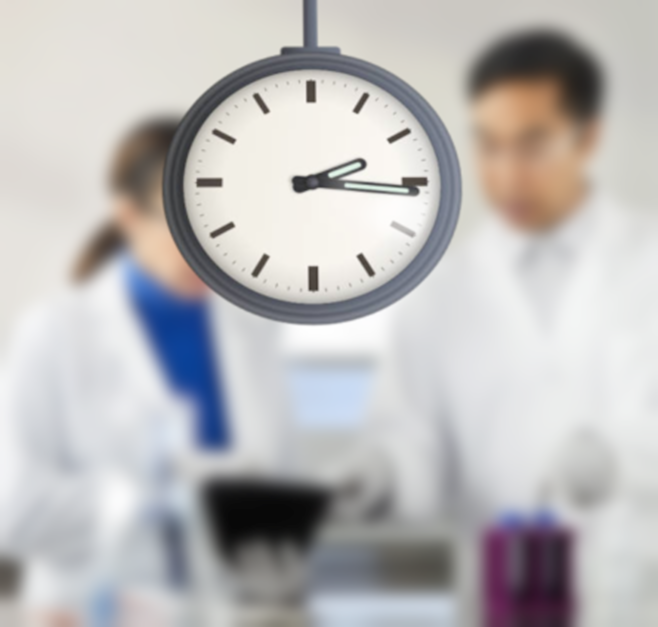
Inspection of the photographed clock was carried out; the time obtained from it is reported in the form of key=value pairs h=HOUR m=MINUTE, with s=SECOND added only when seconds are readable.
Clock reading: h=2 m=16
